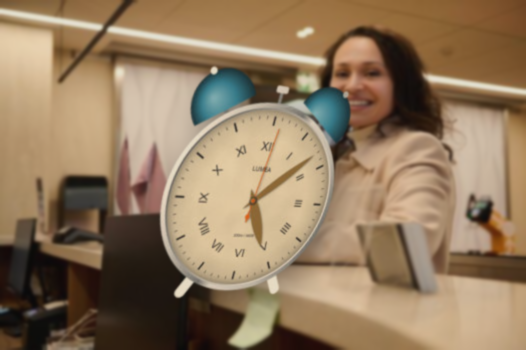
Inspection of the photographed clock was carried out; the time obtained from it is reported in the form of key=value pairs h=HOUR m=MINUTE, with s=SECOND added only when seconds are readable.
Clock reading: h=5 m=8 s=1
